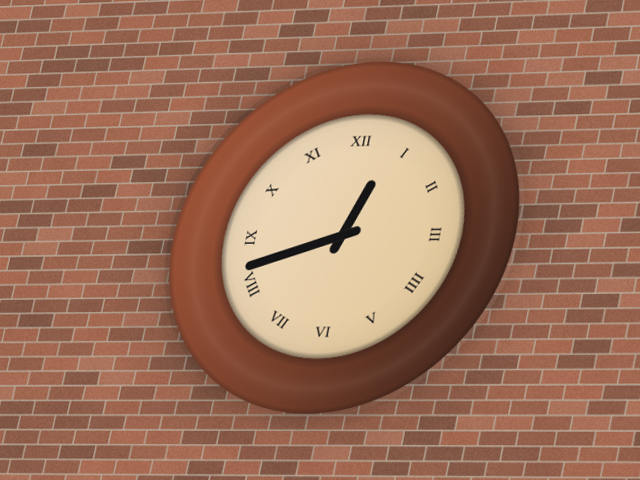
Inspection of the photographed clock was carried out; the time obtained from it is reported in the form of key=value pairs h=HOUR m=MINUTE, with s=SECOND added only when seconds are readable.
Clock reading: h=12 m=42
